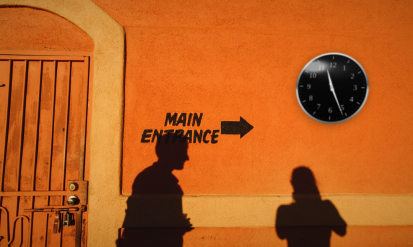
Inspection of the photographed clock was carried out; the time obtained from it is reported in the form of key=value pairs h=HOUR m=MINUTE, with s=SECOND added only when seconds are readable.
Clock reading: h=11 m=26
